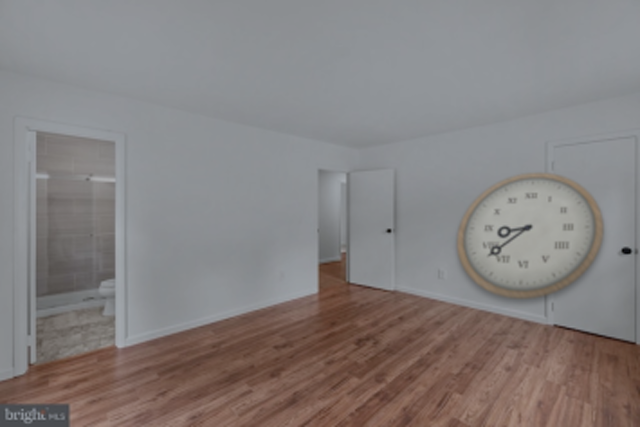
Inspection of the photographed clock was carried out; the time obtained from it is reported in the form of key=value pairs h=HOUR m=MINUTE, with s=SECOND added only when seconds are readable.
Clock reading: h=8 m=38
